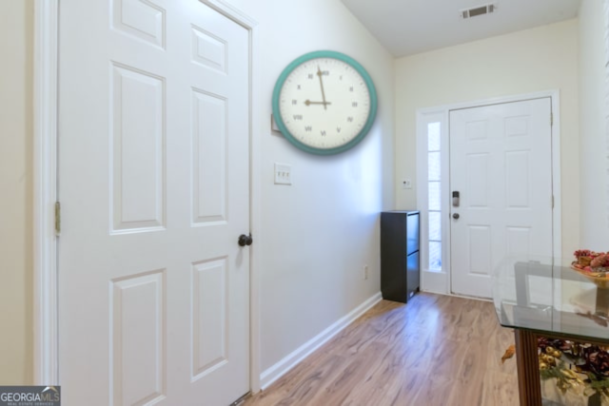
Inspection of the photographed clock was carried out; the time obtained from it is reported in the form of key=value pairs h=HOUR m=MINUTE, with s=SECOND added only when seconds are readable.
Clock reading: h=8 m=58
